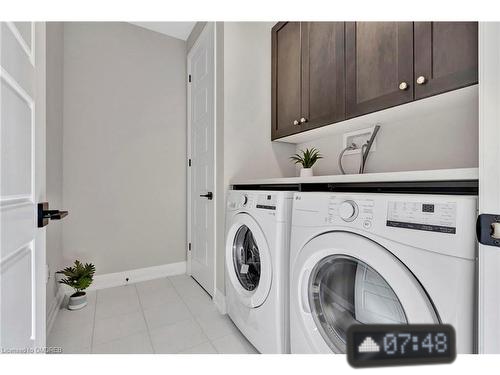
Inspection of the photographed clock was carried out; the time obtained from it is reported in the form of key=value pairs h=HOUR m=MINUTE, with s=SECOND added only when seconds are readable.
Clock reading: h=7 m=48
